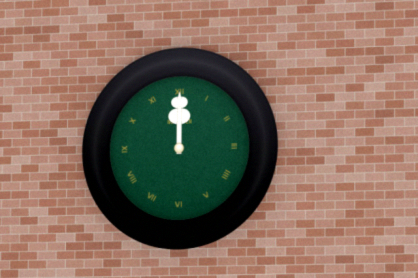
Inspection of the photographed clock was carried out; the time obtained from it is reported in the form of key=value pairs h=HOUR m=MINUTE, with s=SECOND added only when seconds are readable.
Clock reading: h=12 m=0
